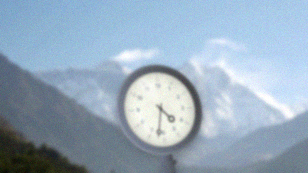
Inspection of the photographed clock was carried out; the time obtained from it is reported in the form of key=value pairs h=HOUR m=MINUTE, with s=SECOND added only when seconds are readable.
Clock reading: h=4 m=32
